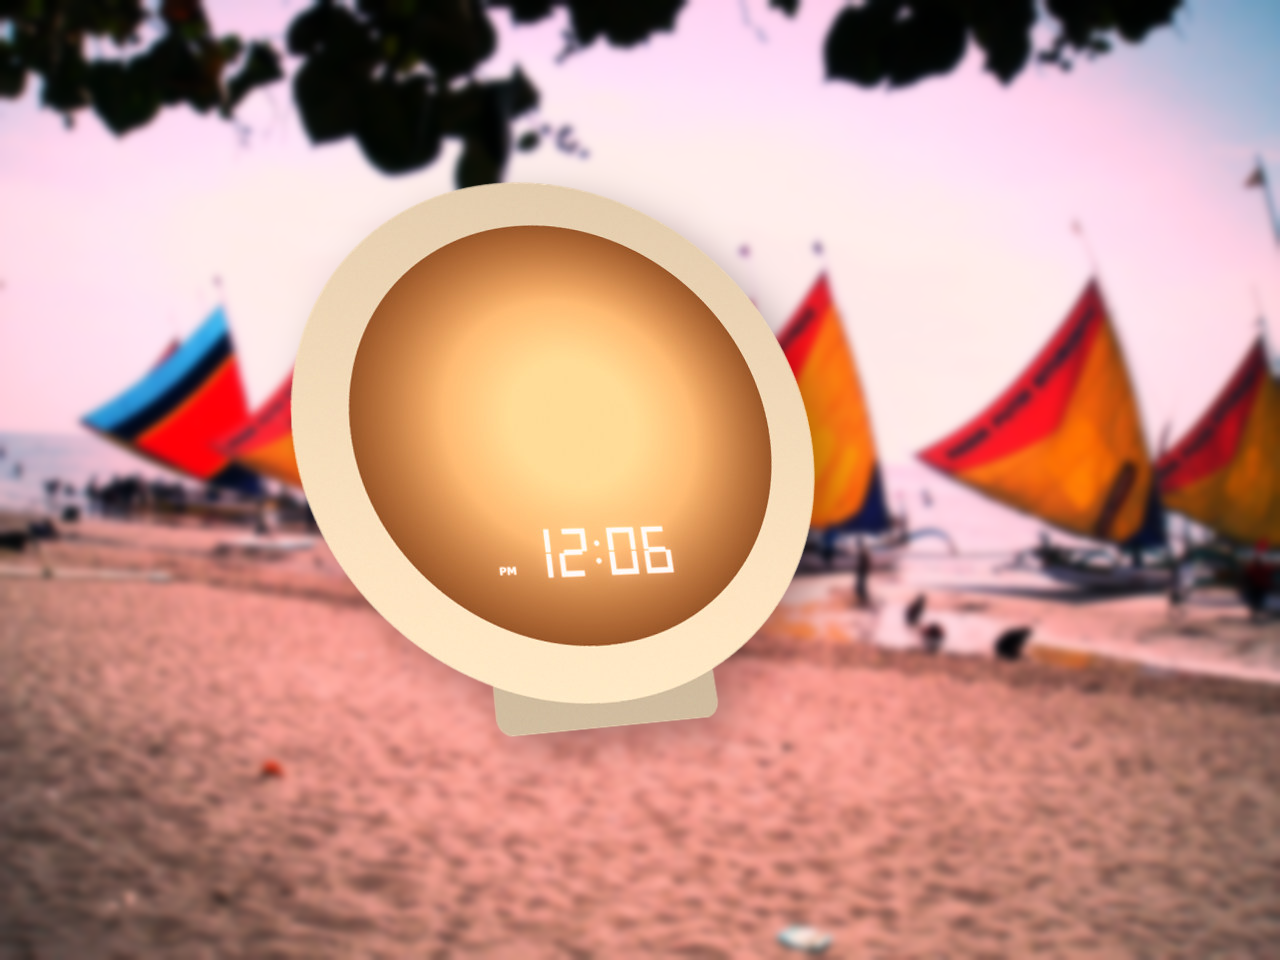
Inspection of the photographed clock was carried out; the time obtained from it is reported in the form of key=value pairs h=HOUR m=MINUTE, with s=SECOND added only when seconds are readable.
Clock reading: h=12 m=6
